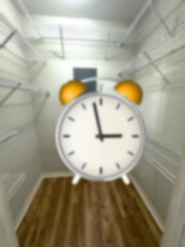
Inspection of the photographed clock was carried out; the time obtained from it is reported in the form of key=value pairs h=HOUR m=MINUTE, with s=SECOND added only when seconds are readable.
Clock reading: h=2 m=58
